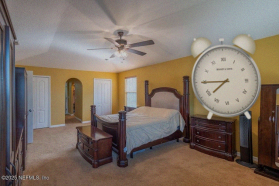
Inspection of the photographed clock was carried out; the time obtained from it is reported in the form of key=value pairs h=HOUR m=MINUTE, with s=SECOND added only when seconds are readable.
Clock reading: h=7 m=45
